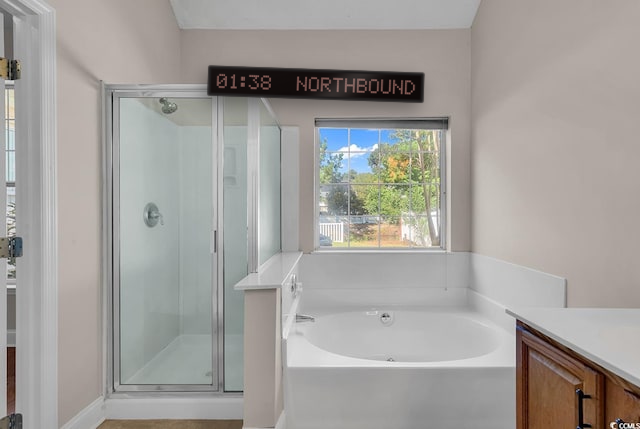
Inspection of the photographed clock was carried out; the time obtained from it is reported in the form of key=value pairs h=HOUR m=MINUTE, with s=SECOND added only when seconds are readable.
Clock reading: h=1 m=38
